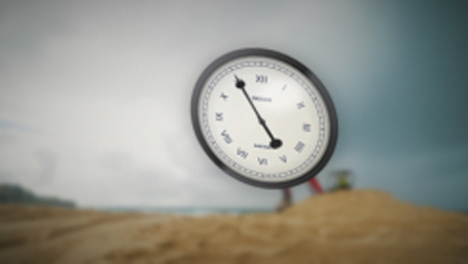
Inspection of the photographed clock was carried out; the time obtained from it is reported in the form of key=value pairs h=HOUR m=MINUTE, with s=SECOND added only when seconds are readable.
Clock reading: h=4 m=55
